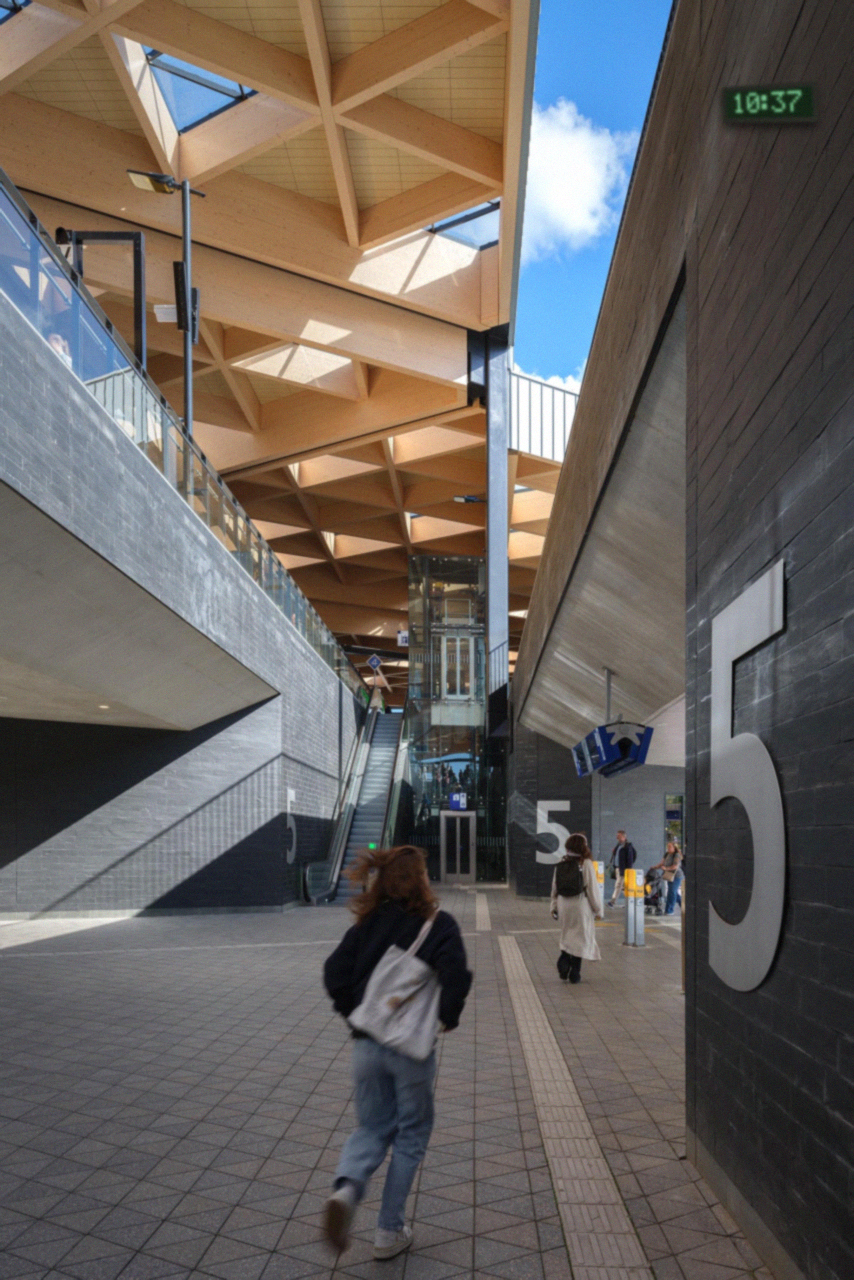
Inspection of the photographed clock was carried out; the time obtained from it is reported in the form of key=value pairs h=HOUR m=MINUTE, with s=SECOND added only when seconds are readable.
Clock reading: h=10 m=37
